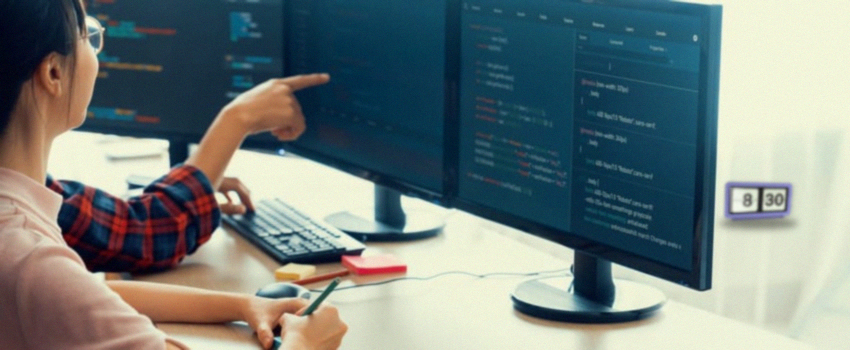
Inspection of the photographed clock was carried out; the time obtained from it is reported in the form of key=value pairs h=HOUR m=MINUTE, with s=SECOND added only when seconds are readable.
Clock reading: h=8 m=30
